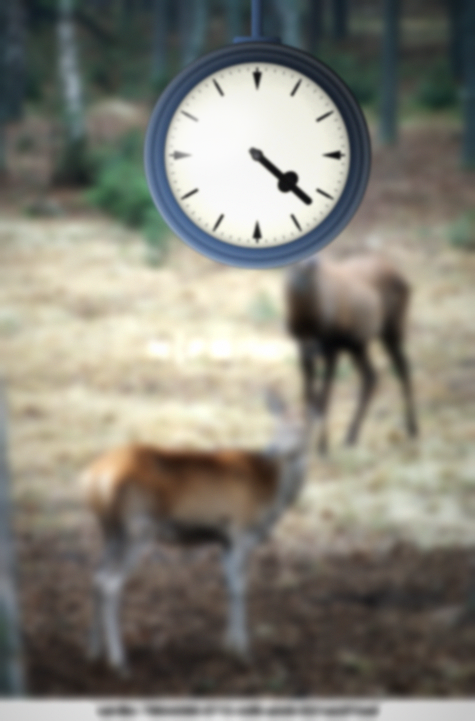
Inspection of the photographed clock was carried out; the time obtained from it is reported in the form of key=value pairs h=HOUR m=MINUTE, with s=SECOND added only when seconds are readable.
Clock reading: h=4 m=22
